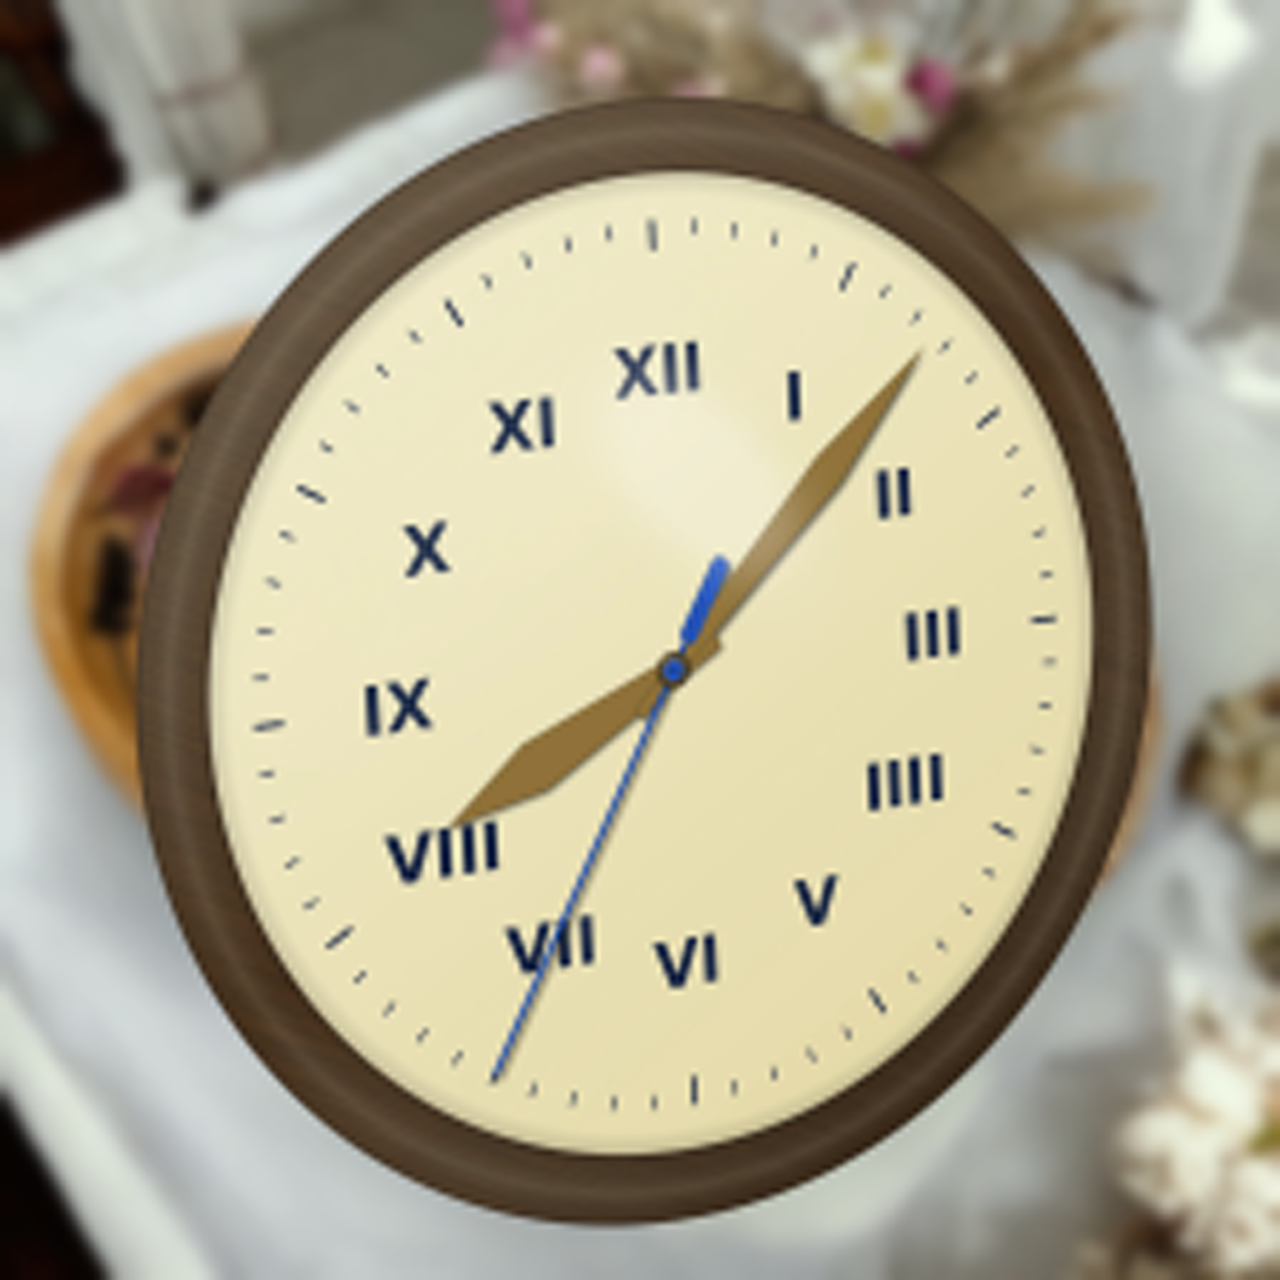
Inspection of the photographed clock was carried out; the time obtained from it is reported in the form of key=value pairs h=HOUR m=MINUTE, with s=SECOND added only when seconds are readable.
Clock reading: h=8 m=7 s=35
